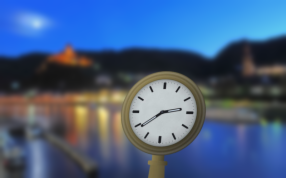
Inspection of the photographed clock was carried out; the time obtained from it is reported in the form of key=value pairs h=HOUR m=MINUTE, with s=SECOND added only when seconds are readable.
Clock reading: h=2 m=39
